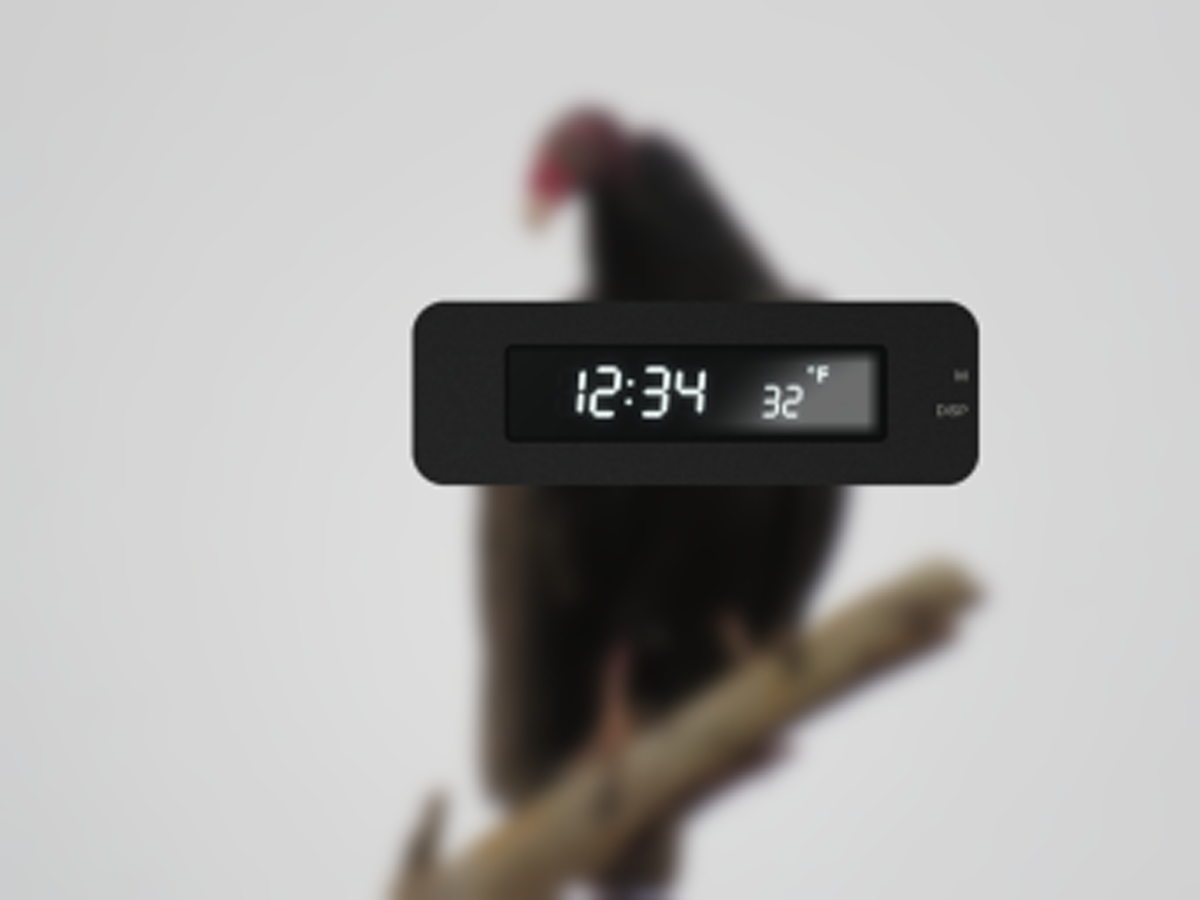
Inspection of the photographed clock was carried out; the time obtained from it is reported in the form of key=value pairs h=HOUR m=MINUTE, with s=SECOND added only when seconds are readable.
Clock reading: h=12 m=34
